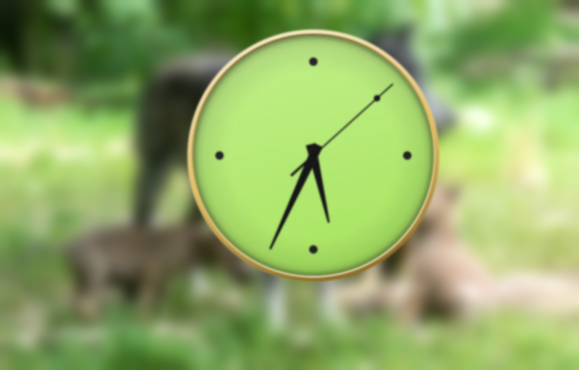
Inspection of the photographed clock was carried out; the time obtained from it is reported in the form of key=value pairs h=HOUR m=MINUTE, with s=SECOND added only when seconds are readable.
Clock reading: h=5 m=34 s=8
